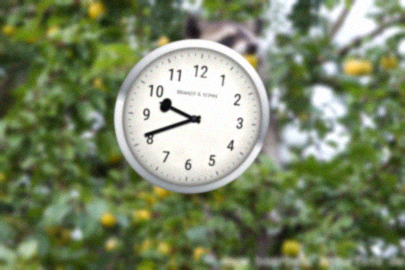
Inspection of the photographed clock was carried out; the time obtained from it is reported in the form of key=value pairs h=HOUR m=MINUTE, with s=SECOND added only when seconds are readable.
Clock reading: h=9 m=41
